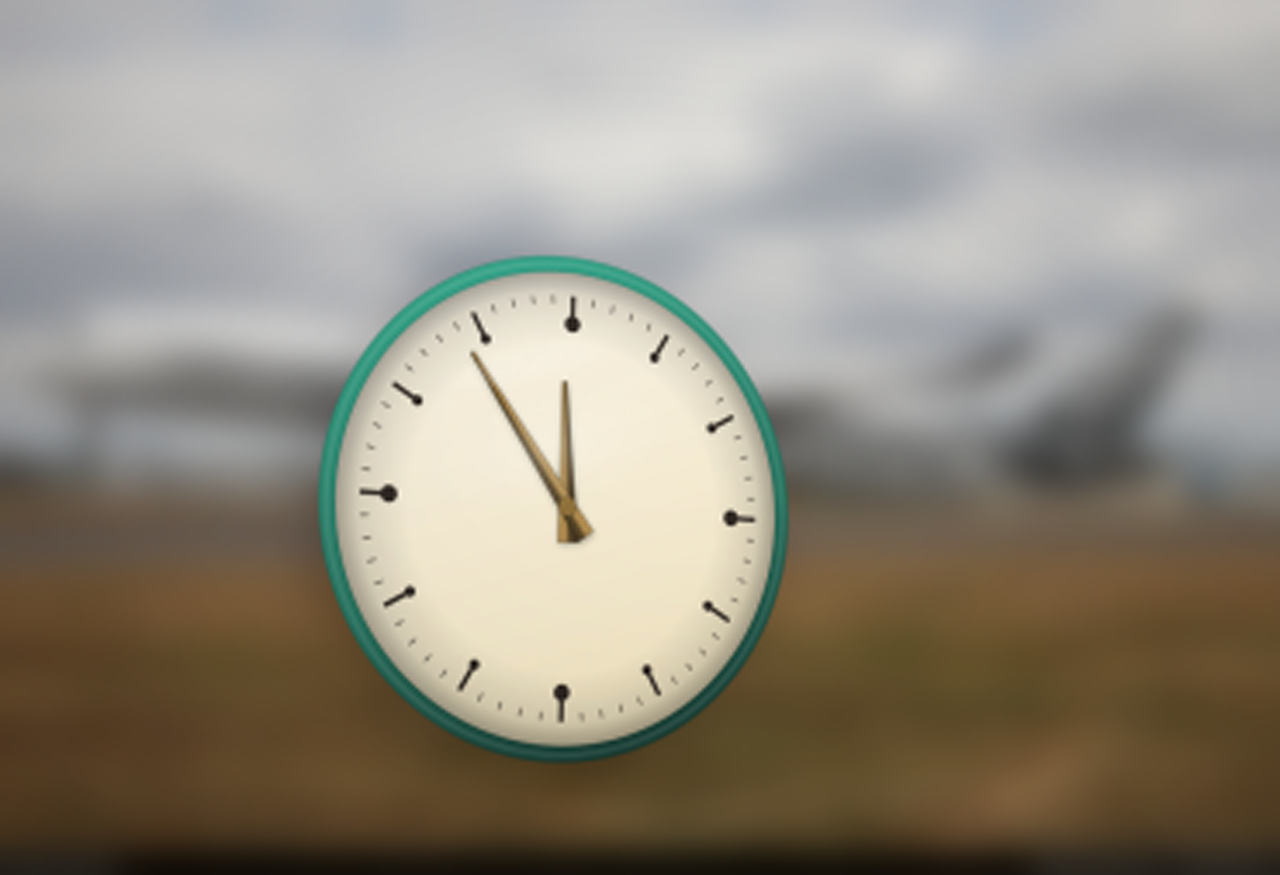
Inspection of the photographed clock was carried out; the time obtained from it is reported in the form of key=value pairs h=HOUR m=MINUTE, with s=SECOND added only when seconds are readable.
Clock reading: h=11 m=54
